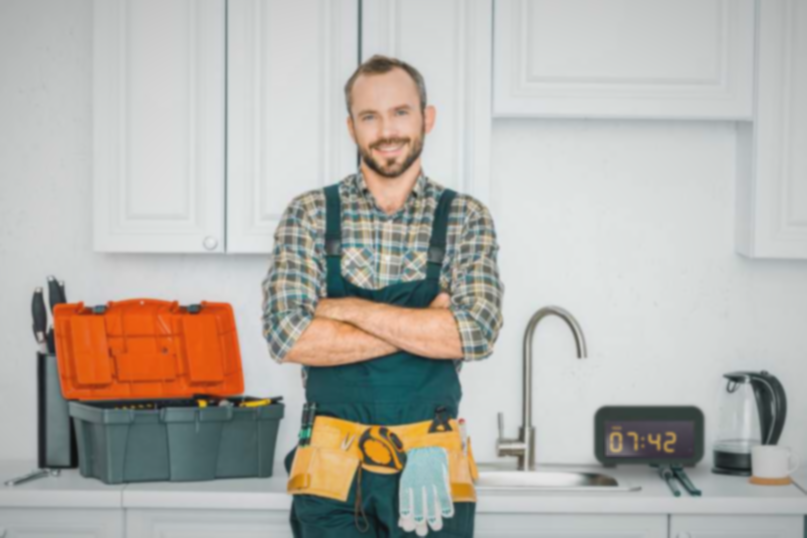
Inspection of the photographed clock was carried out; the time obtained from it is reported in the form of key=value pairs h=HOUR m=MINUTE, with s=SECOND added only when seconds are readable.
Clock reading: h=7 m=42
